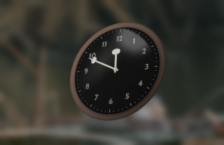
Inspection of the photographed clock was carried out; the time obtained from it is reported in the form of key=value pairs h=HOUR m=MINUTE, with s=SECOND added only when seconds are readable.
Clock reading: h=11 m=49
